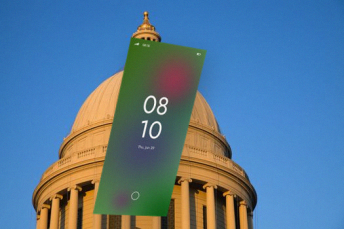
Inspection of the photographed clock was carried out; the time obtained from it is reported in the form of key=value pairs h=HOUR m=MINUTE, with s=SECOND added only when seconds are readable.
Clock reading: h=8 m=10
